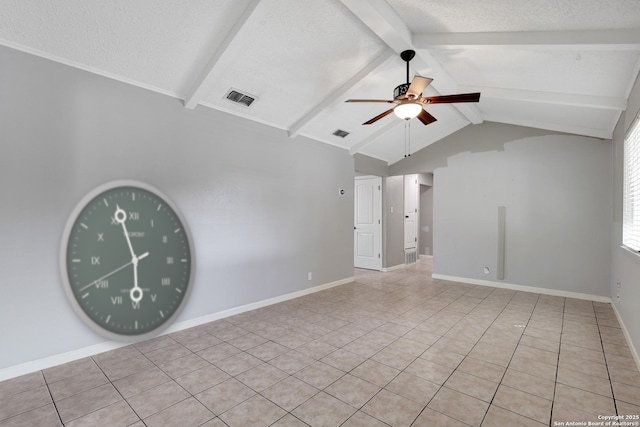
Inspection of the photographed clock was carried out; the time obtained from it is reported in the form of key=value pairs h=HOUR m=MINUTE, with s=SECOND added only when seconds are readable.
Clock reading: h=5 m=56 s=41
